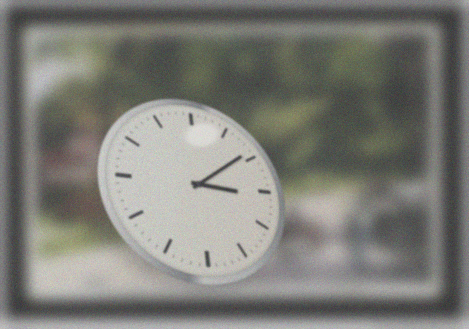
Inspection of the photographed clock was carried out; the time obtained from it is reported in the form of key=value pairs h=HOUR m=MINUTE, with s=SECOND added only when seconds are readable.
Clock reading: h=3 m=9
